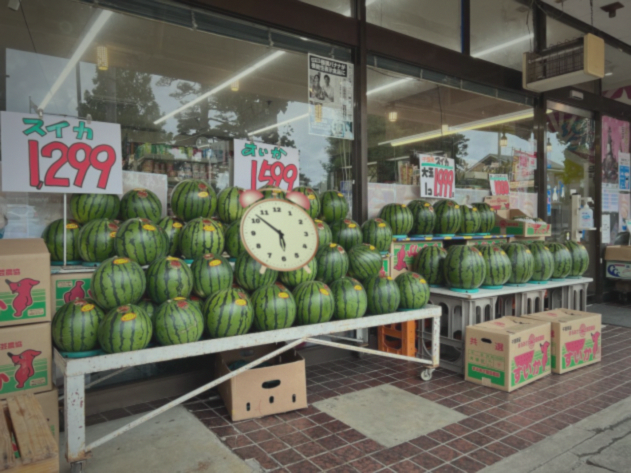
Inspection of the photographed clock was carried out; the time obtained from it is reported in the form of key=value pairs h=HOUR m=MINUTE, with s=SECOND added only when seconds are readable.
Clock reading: h=5 m=52
